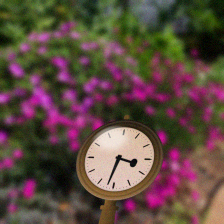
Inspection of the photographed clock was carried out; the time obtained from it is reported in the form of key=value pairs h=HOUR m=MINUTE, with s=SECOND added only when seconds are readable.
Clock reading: h=3 m=32
